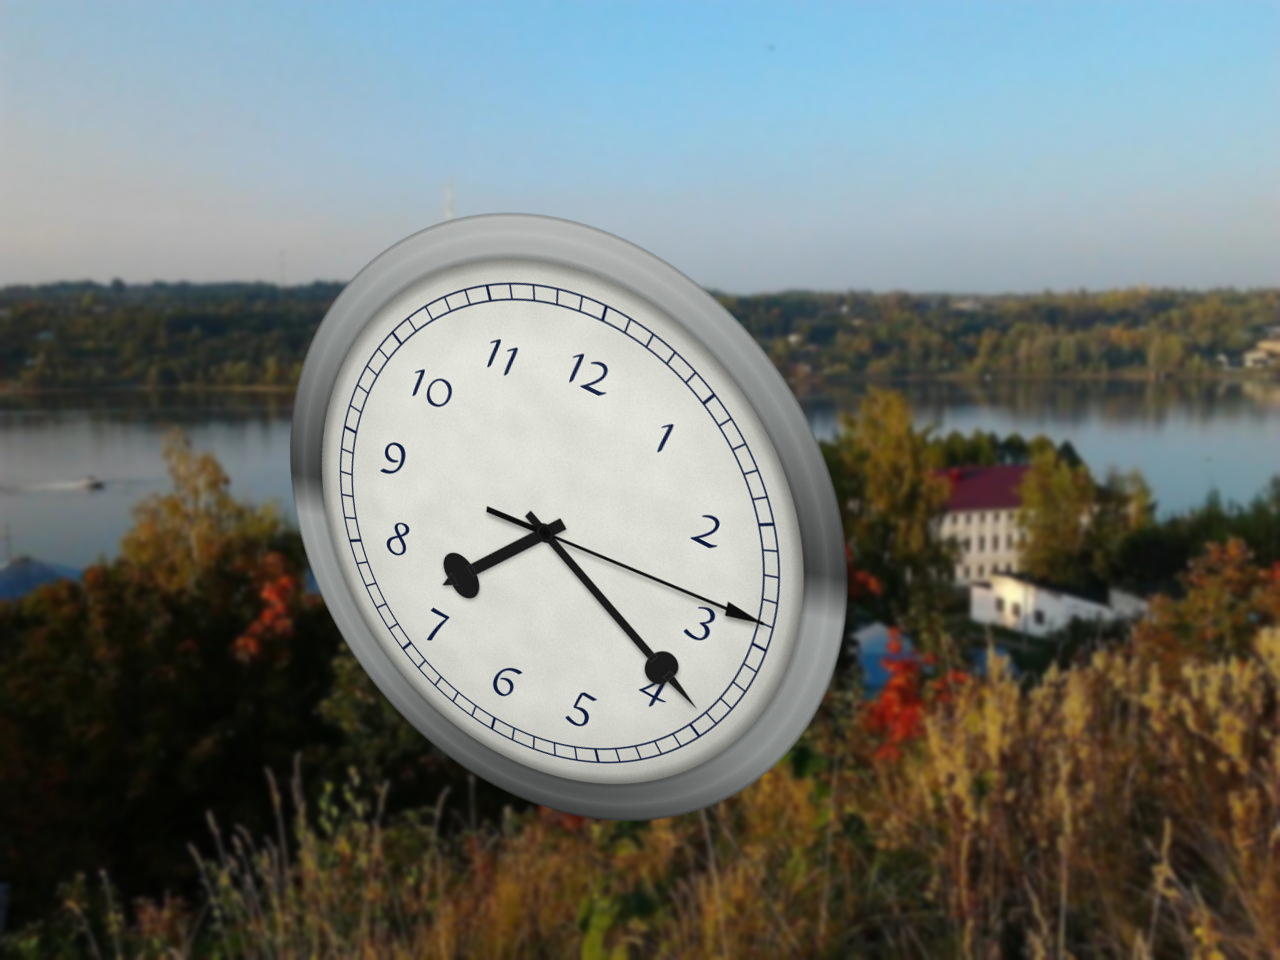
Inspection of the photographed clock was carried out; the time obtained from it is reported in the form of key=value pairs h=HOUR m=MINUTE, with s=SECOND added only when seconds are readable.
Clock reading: h=7 m=19 s=14
